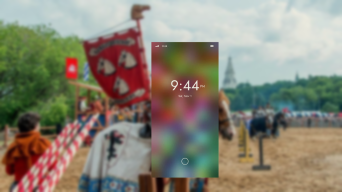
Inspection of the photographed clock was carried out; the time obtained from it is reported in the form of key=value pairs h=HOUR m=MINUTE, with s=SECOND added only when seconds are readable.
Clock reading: h=9 m=44
